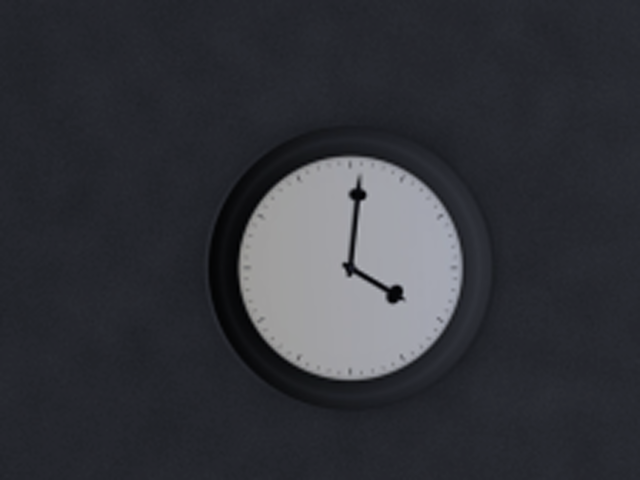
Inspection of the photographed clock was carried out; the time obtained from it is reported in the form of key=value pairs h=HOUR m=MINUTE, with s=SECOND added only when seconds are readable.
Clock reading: h=4 m=1
